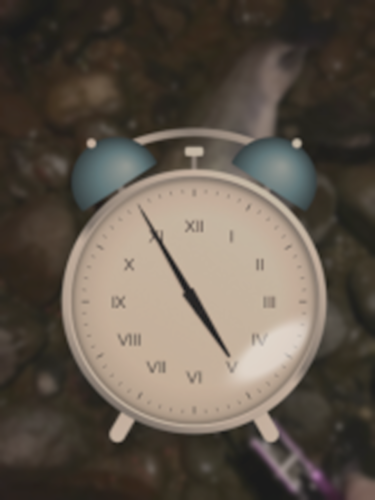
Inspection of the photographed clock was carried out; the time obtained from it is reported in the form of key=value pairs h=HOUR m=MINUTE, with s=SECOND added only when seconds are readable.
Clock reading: h=4 m=55
